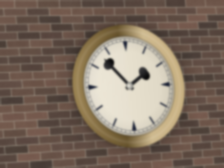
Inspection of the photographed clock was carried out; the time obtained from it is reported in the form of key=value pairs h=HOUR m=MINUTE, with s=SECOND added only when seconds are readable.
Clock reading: h=1 m=53
